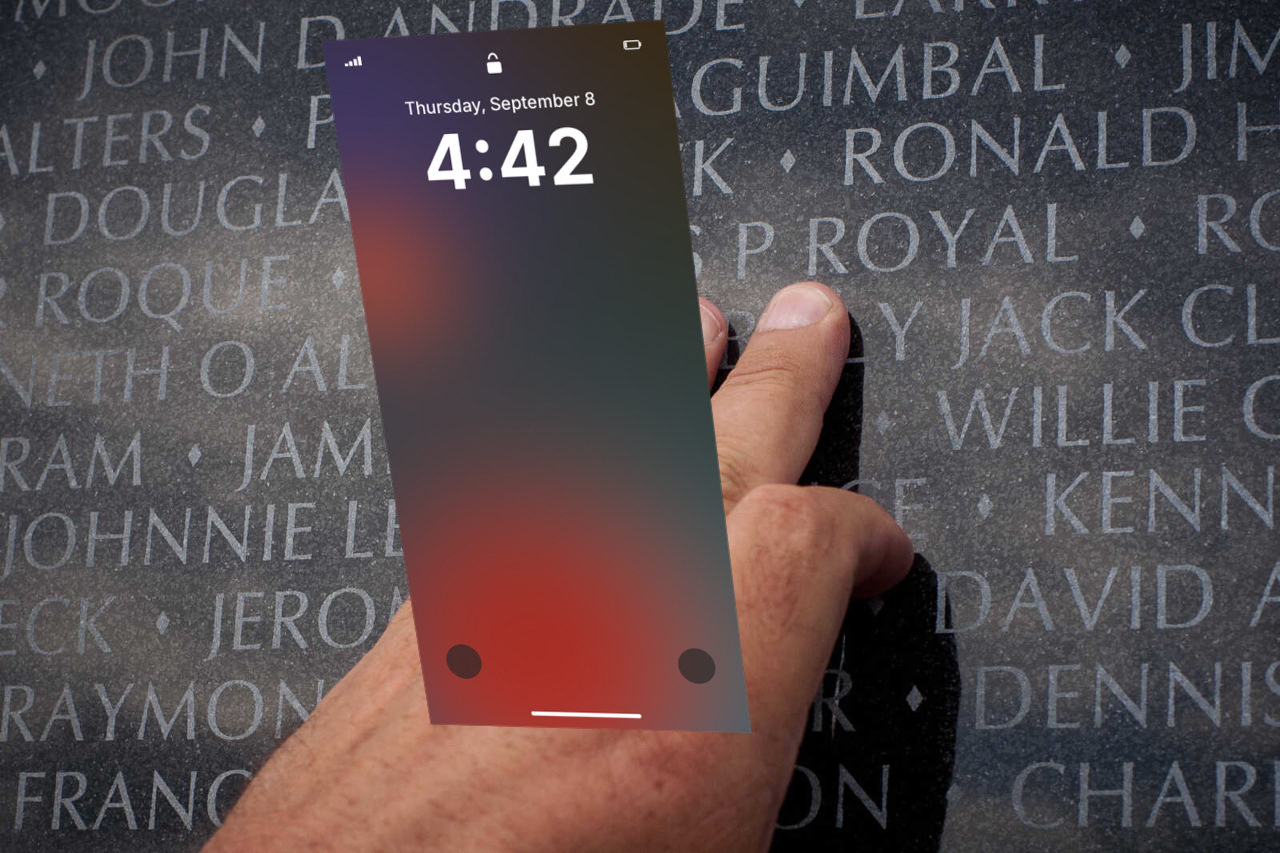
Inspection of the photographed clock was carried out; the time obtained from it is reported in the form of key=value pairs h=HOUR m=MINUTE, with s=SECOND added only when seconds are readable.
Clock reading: h=4 m=42
